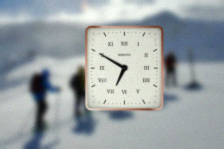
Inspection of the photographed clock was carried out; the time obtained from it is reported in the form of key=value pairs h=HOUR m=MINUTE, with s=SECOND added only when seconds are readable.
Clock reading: h=6 m=50
